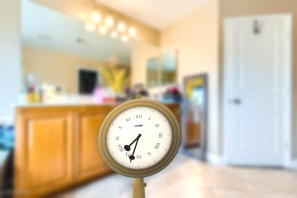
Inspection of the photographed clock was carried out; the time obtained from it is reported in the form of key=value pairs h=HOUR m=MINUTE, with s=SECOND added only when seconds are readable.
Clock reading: h=7 m=33
